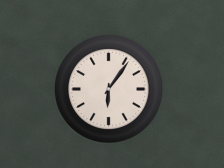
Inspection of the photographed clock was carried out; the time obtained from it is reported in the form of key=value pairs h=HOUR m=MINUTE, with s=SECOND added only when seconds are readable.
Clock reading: h=6 m=6
